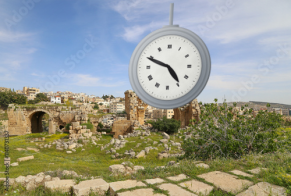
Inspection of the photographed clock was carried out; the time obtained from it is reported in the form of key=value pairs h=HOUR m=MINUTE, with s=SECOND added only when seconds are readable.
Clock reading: h=4 m=49
